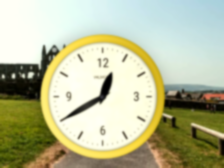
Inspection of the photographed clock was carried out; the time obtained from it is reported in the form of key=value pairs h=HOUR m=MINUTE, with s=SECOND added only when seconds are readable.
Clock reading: h=12 m=40
